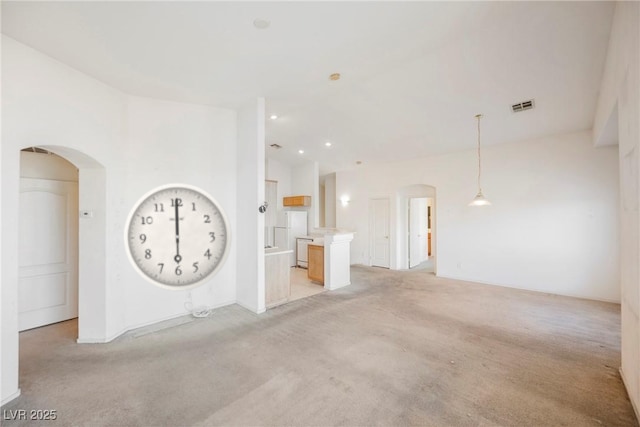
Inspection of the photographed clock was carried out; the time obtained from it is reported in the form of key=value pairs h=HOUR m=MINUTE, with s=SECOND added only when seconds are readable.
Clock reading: h=6 m=0
